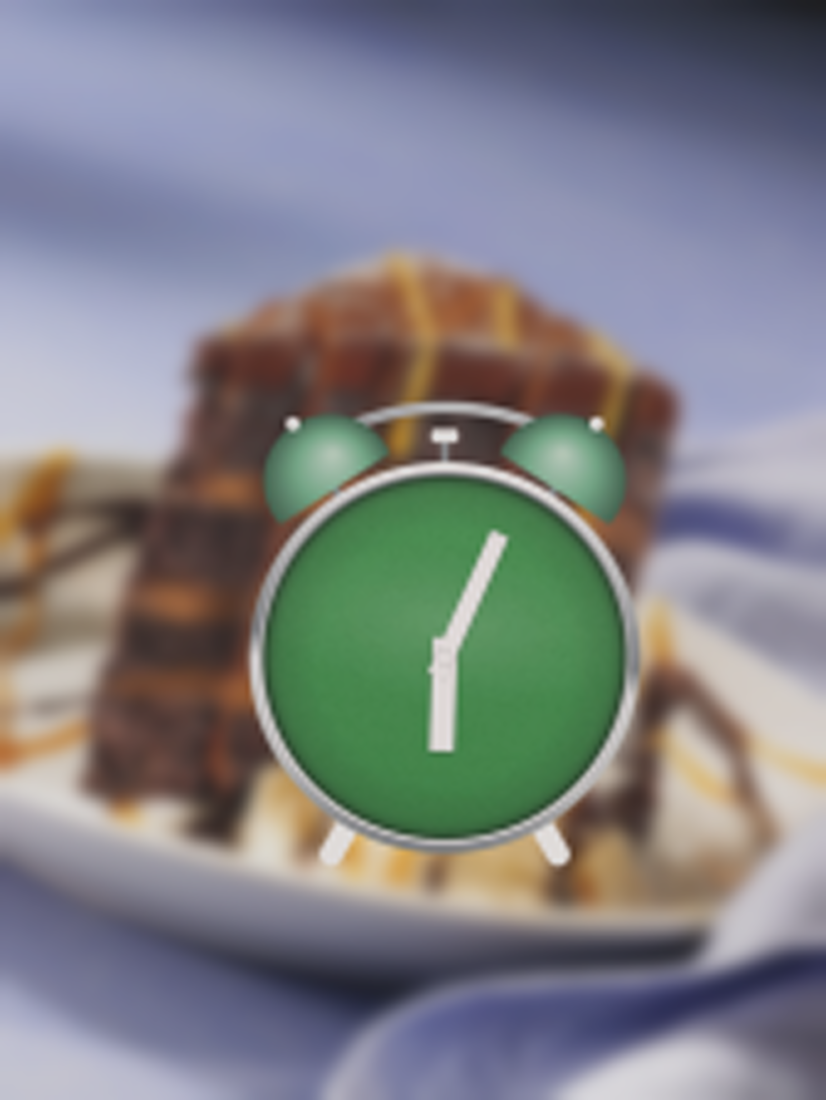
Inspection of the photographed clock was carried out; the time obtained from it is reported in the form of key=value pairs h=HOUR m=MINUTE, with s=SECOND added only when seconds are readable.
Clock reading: h=6 m=4
